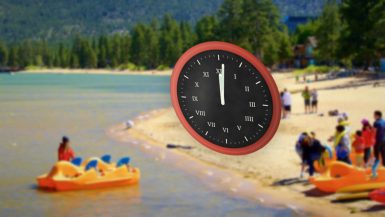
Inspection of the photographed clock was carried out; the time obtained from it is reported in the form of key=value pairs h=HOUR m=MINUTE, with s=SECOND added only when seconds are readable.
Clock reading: h=12 m=1
